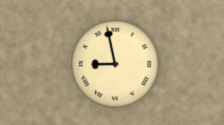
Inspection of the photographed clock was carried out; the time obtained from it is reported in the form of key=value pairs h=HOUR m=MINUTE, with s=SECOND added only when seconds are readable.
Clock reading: h=8 m=58
